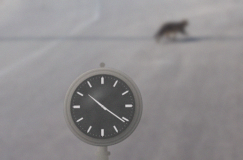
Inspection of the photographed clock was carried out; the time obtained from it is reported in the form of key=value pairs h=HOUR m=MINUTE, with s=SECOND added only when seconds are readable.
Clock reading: h=10 m=21
